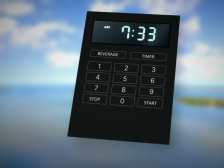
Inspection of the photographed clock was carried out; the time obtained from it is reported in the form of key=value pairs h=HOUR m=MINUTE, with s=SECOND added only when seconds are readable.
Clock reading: h=7 m=33
